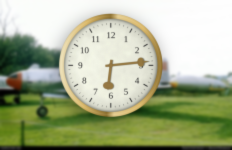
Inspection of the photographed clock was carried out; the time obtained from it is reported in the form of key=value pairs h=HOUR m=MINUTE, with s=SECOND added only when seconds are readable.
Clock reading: h=6 m=14
